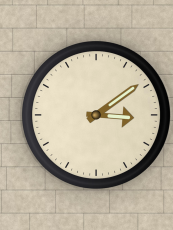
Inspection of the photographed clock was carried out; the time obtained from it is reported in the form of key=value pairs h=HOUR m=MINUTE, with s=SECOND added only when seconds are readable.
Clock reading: h=3 m=9
